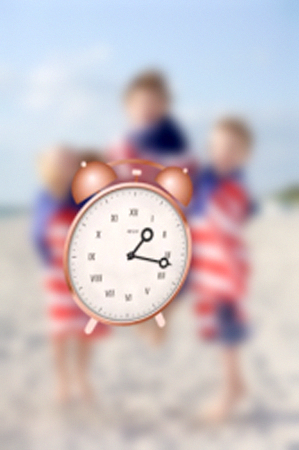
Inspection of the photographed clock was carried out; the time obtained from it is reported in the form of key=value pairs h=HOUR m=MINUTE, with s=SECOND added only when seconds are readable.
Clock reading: h=1 m=17
